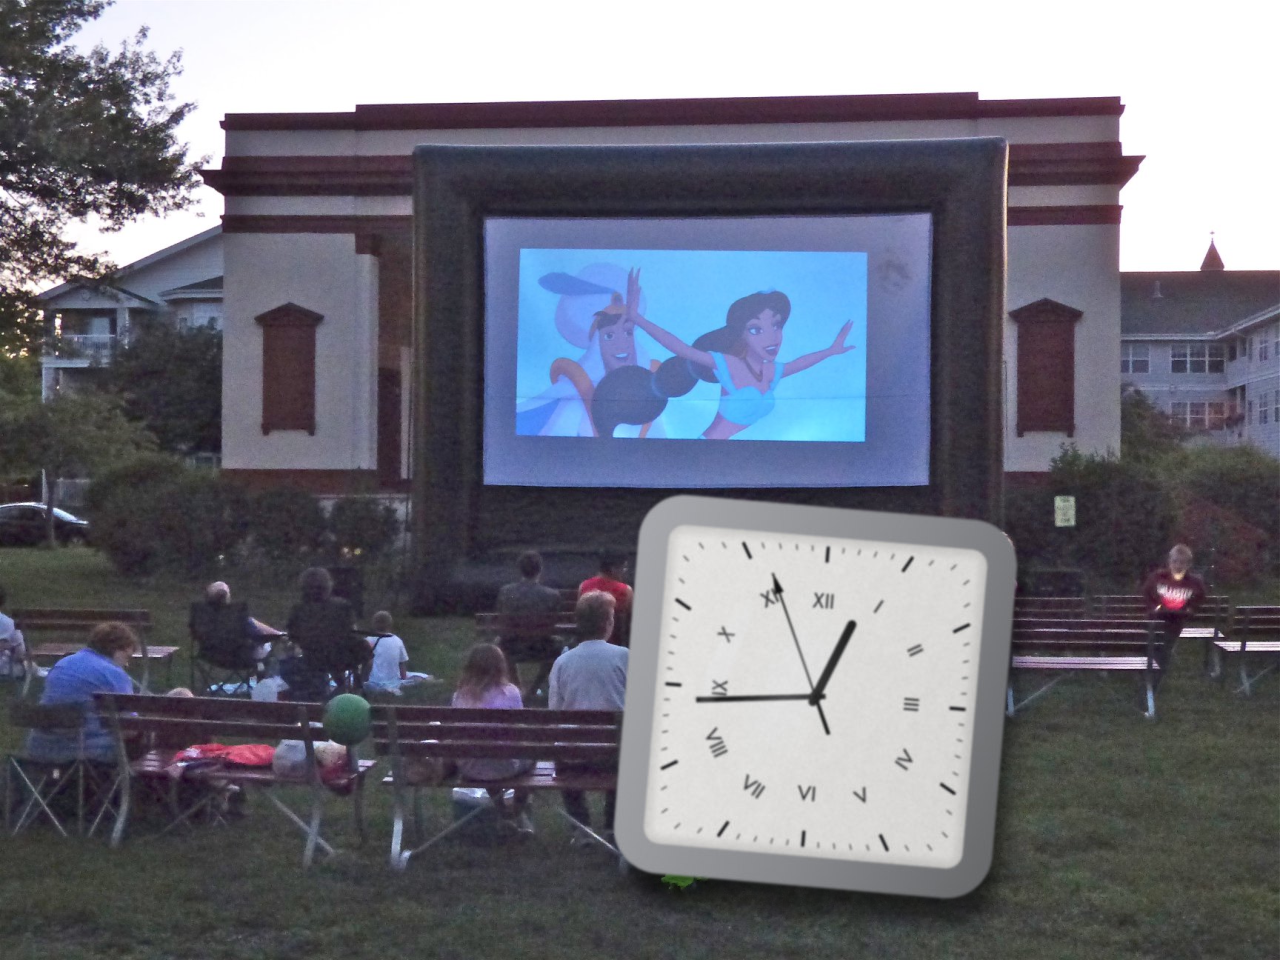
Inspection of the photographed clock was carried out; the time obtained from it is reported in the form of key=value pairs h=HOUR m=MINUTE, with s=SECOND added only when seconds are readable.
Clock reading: h=12 m=43 s=56
